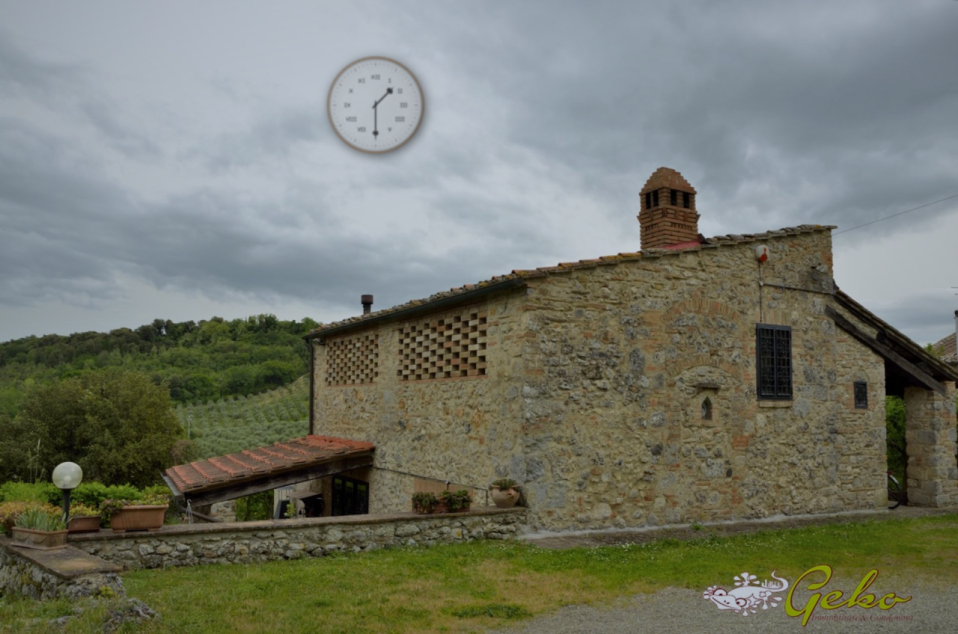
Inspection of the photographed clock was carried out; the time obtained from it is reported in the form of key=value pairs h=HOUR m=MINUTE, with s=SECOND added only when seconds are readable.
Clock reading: h=1 m=30
